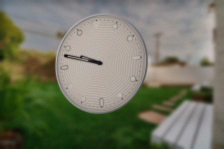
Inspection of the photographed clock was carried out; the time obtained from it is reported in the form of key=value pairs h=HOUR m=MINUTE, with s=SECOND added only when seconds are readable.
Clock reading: h=9 m=48
